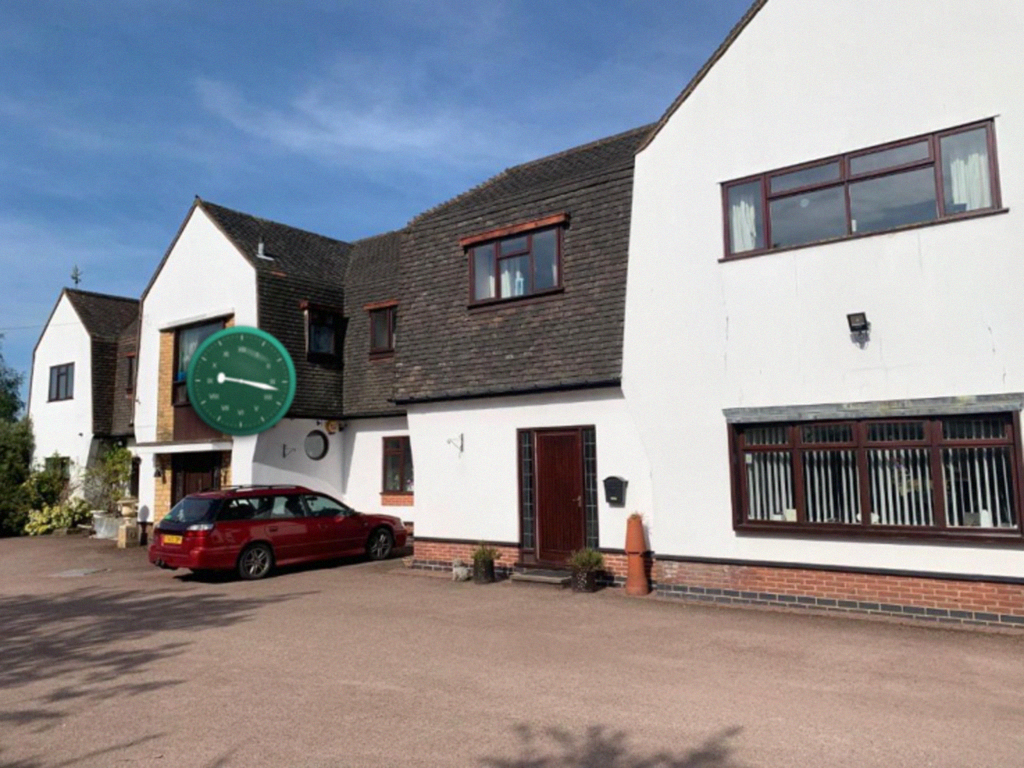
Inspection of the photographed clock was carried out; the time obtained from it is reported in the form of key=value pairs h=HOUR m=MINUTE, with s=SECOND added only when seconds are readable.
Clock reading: h=9 m=17
